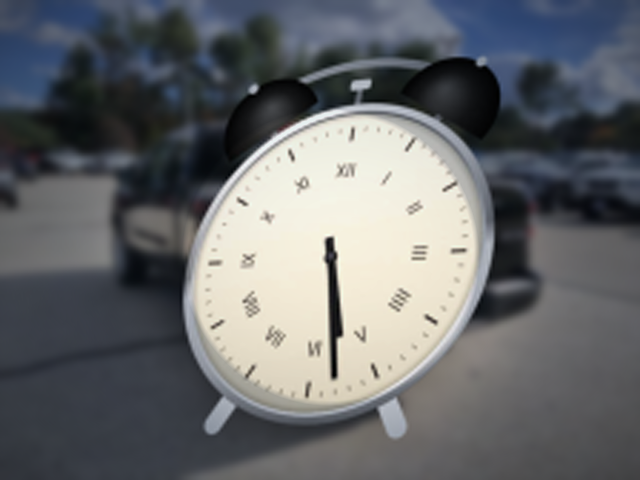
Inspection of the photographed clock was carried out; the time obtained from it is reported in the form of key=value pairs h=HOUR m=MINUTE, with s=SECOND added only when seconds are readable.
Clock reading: h=5 m=28
